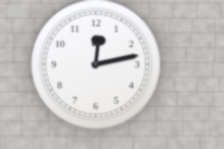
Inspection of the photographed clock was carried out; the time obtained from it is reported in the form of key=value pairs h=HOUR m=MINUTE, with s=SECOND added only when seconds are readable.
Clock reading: h=12 m=13
